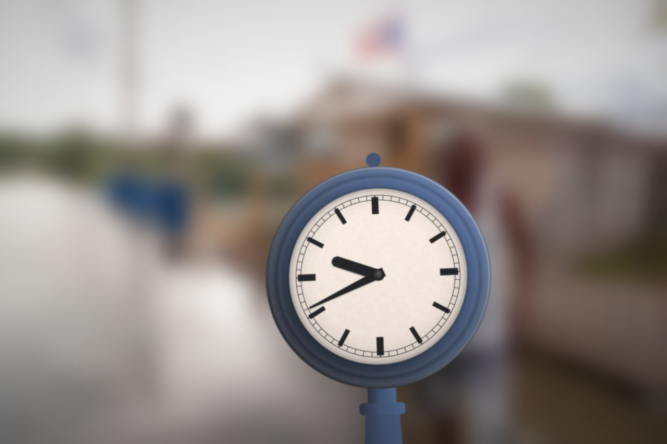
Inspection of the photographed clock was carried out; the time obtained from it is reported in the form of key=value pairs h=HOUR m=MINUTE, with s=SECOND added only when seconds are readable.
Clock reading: h=9 m=41
